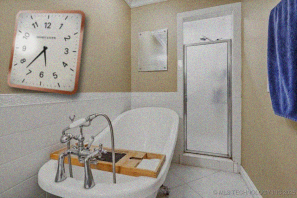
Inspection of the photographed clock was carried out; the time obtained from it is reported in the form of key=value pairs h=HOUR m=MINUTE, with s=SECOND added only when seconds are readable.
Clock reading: h=5 m=37
